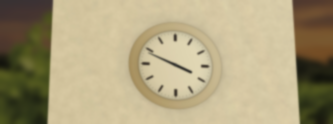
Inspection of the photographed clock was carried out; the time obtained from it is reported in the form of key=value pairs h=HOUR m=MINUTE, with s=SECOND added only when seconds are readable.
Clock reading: h=3 m=49
